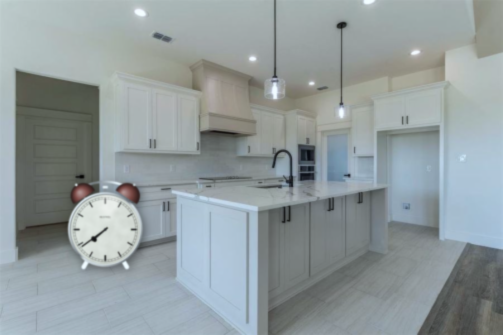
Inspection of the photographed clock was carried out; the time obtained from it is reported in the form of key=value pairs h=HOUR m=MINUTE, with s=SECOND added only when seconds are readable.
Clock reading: h=7 m=39
